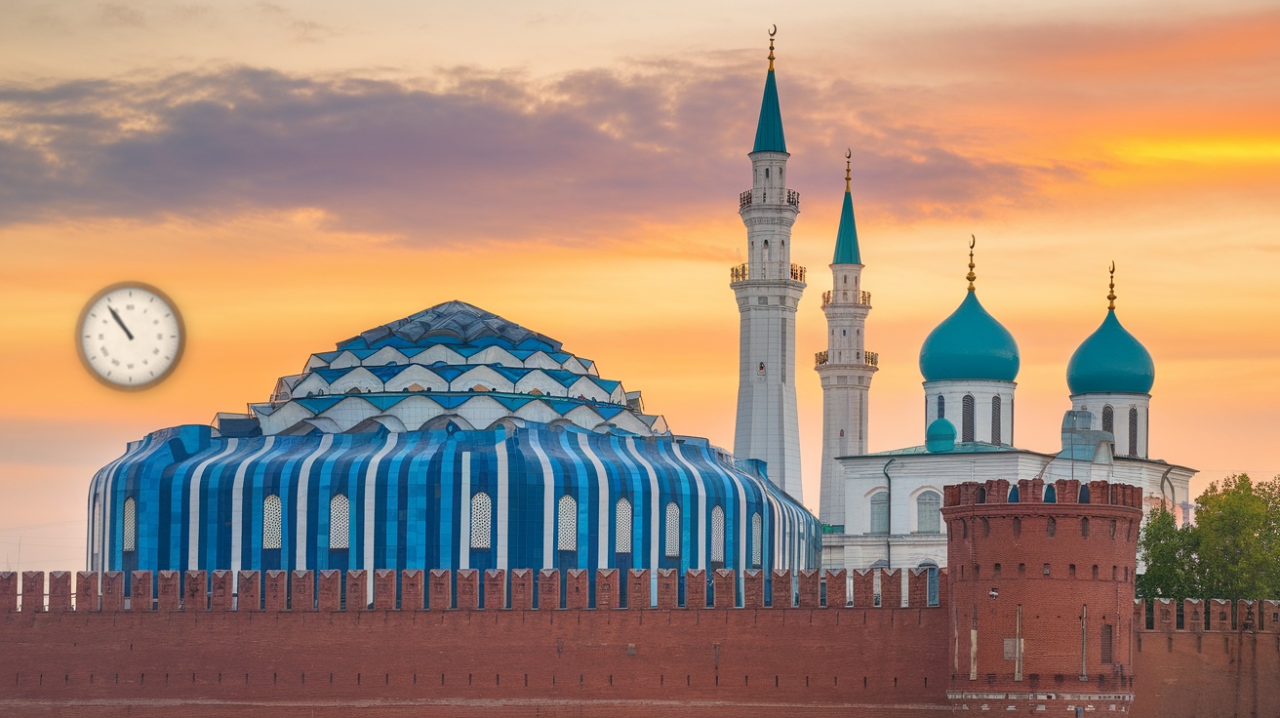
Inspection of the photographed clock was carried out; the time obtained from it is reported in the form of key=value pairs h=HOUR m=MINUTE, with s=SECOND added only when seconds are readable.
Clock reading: h=10 m=54
